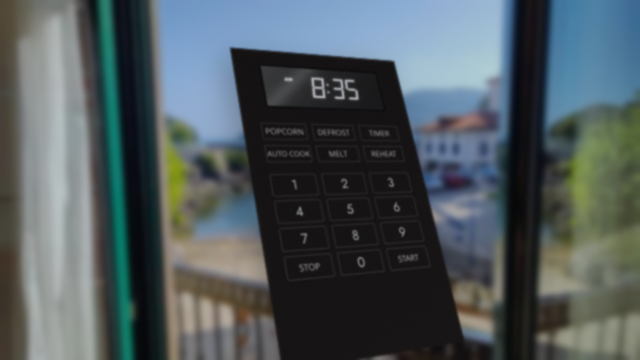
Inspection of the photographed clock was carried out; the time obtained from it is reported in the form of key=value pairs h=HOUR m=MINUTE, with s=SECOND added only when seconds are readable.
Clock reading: h=8 m=35
